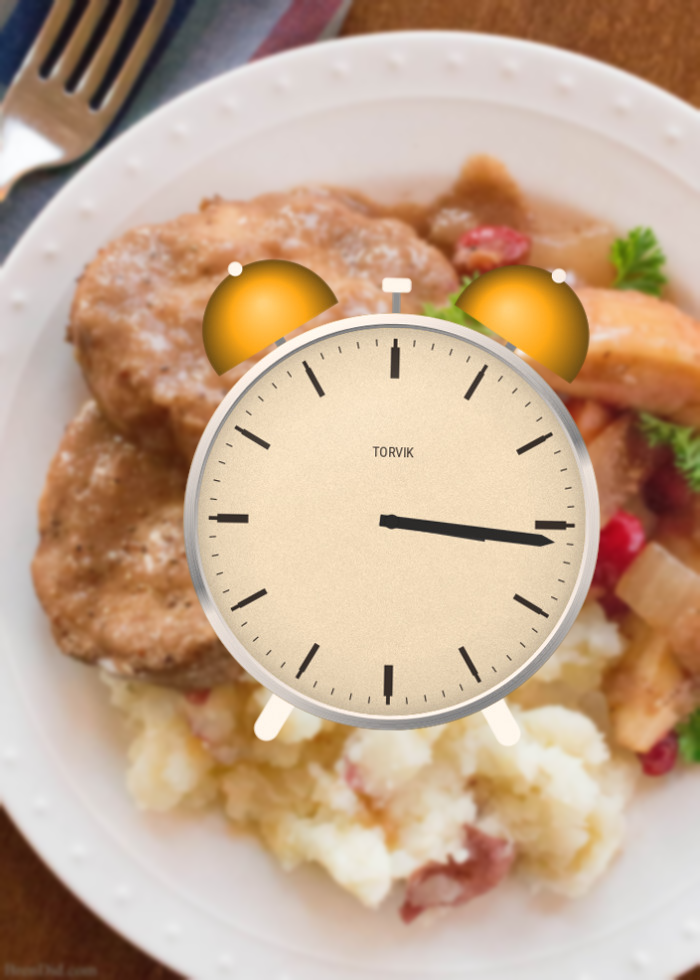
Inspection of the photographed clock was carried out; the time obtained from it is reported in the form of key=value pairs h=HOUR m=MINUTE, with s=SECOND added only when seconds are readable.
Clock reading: h=3 m=16
